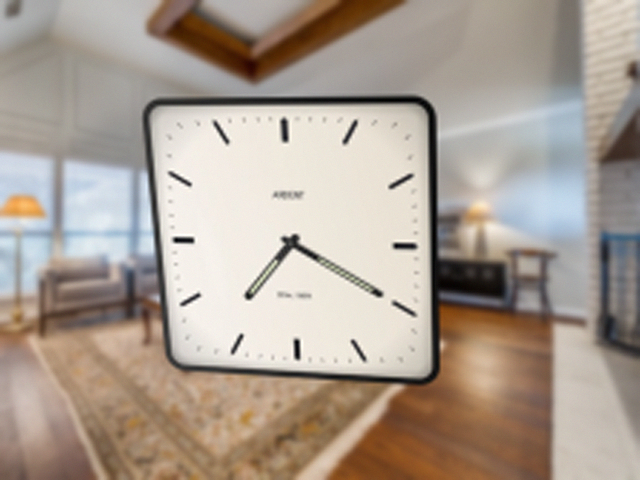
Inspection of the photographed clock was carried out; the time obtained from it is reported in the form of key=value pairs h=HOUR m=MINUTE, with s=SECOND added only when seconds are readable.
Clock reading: h=7 m=20
